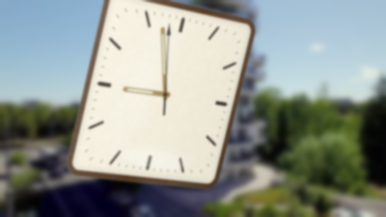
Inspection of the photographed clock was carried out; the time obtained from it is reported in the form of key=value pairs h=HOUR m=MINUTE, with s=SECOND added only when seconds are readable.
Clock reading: h=8 m=56 s=58
